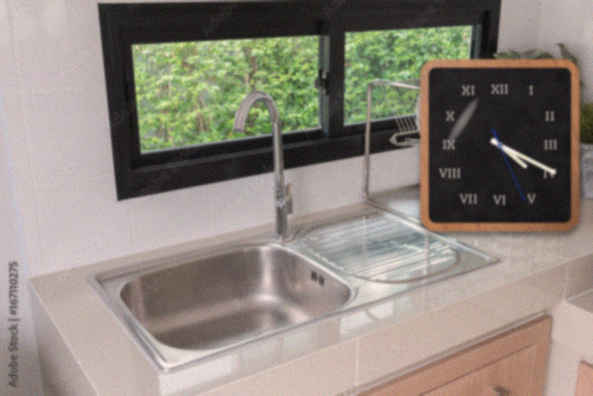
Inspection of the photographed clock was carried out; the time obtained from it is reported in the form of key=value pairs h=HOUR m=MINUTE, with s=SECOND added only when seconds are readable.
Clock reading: h=4 m=19 s=26
